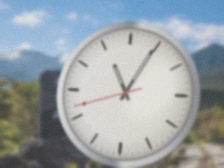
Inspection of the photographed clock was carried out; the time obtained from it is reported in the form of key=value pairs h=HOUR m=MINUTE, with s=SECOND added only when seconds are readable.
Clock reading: h=11 m=4 s=42
